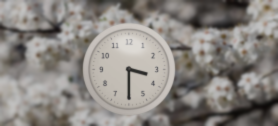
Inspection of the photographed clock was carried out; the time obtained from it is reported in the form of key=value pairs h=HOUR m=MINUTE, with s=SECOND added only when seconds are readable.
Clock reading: h=3 m=30
